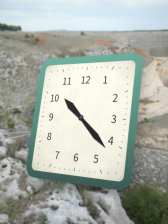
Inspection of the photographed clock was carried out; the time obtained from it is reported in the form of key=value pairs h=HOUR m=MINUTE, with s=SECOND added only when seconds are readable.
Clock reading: h=10 m=22
